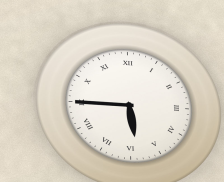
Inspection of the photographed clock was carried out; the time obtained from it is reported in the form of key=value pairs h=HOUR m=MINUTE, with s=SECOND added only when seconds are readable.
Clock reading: h=5 m=45
